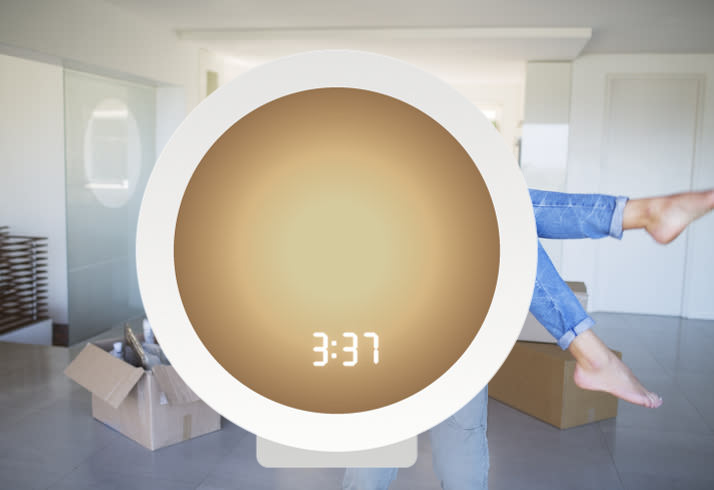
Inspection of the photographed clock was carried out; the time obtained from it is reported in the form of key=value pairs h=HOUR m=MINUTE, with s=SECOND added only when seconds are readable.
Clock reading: h=3 m=37
